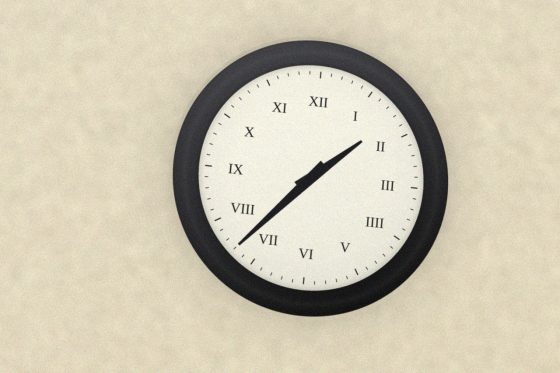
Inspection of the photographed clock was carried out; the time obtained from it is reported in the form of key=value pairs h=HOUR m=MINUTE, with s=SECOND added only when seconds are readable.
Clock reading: h=1 m=37
